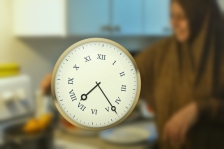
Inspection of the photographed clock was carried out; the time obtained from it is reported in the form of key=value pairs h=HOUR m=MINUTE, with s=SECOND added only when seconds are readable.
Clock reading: h=7 m=23
